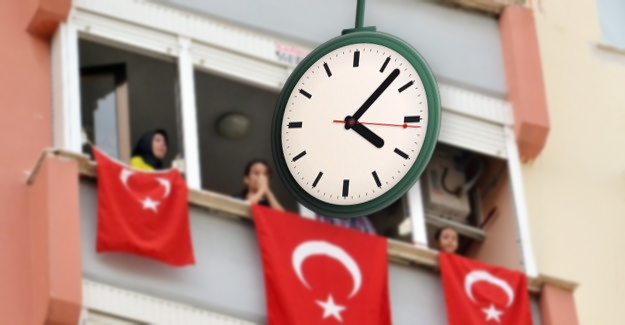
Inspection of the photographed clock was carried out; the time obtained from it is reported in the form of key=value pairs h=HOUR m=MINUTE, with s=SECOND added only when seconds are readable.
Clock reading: h=4 m=7 s=16
